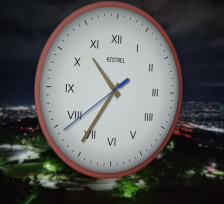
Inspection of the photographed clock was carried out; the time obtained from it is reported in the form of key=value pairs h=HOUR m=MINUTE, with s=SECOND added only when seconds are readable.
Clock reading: h=10 m=35 s=39
